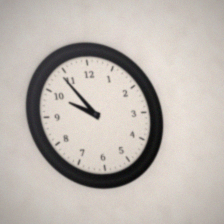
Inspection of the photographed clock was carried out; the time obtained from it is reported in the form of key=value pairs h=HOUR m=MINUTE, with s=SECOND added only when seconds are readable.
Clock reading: h=9 m=54
